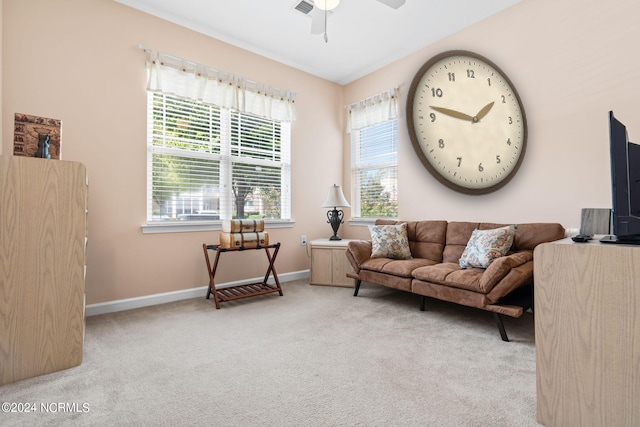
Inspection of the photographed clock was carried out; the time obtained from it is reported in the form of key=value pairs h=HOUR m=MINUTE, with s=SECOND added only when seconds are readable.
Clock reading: h=1 m=47
